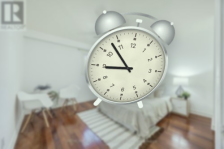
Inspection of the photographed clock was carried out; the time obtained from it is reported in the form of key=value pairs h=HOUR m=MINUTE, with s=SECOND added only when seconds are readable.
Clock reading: h=8 m=53
